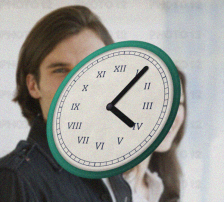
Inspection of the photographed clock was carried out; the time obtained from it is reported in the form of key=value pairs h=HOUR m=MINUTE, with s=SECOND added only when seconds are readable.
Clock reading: h=4 m=6
